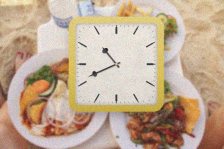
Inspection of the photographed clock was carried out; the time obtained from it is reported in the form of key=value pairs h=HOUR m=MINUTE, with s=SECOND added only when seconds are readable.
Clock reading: h=10 m=41
